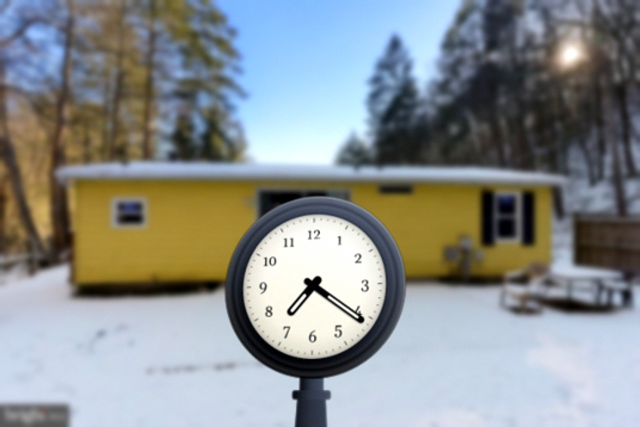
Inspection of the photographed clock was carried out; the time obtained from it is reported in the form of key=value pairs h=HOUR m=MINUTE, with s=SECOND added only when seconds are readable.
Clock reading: h=7 m=21
